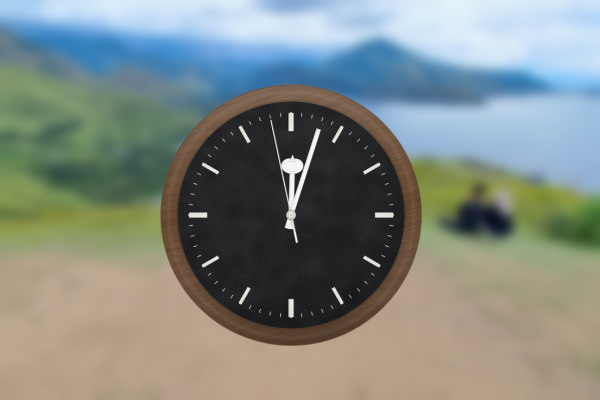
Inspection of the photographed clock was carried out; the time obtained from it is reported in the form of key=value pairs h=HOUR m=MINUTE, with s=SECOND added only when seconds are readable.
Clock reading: h=12 m=2 s=58
